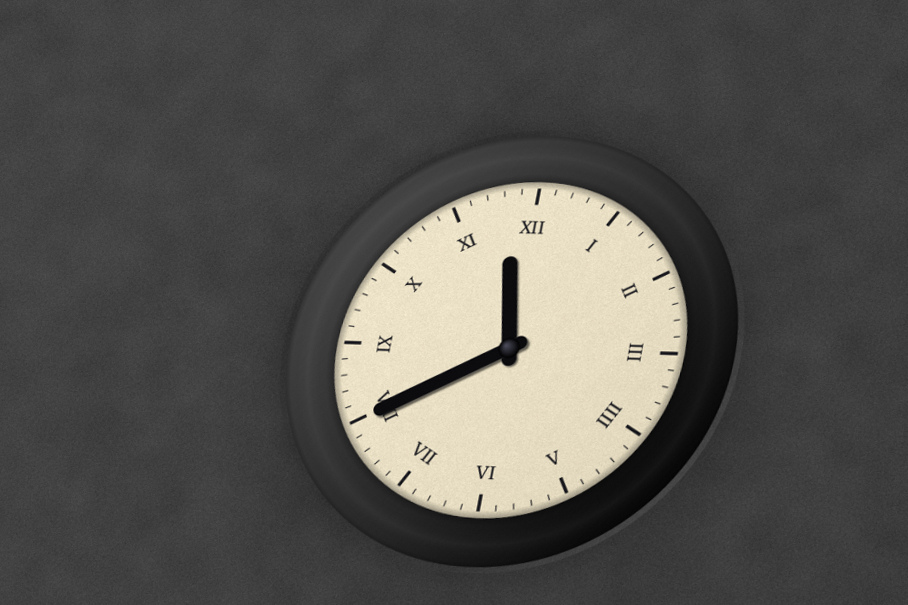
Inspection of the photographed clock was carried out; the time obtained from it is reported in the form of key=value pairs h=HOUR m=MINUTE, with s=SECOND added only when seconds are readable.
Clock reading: h=11 m=40
